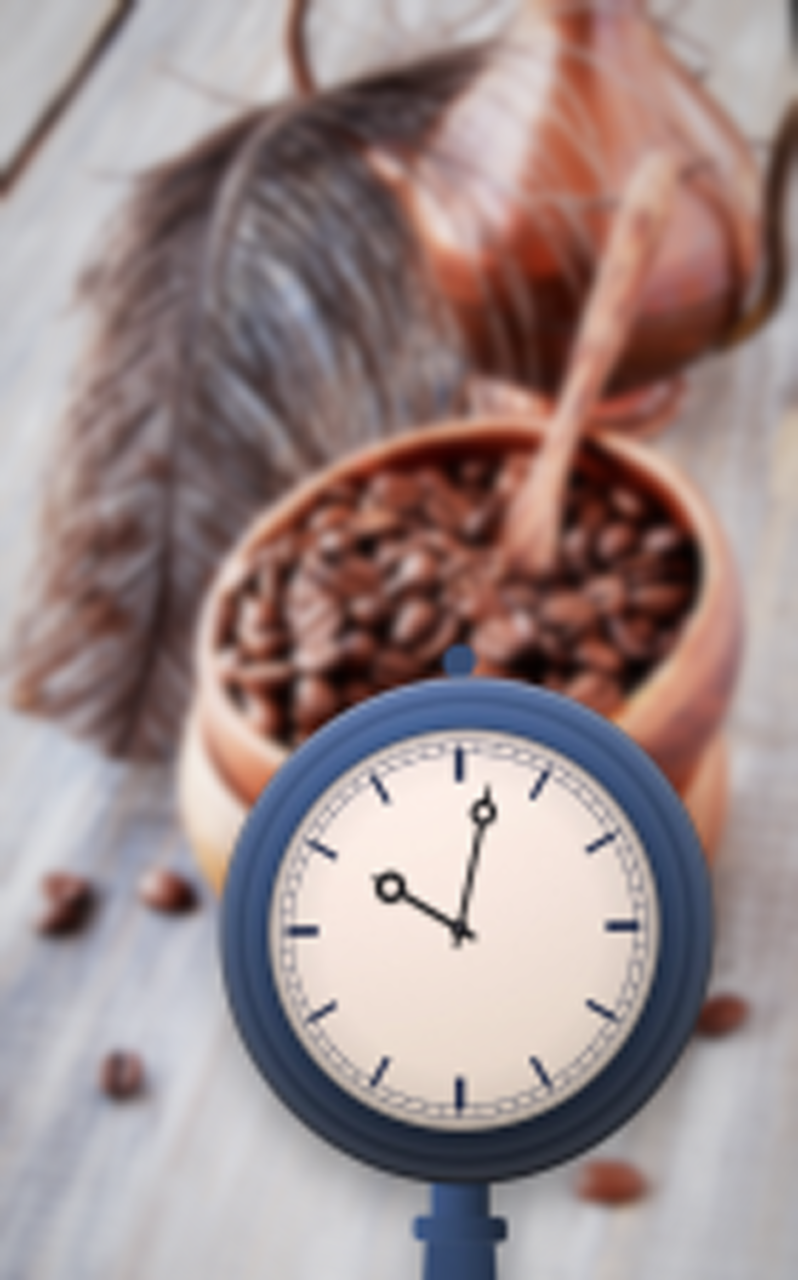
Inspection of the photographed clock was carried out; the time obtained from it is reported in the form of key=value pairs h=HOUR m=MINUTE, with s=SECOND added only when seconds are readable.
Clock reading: h=10 m=2
